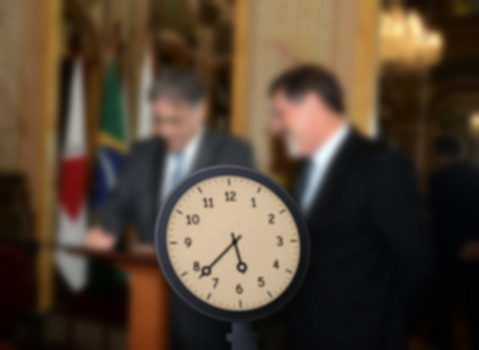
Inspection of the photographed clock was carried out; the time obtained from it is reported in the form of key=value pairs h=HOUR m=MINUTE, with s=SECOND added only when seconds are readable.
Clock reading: h=5 m=38
